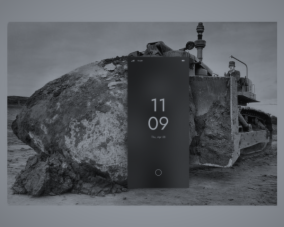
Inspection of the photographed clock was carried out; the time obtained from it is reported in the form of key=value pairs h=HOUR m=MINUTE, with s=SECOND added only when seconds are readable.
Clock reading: h=11 m=9
